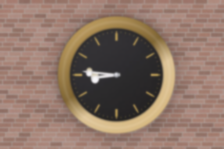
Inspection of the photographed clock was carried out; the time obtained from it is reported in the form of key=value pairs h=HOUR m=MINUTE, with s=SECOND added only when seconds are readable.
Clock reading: h=8 m=46
